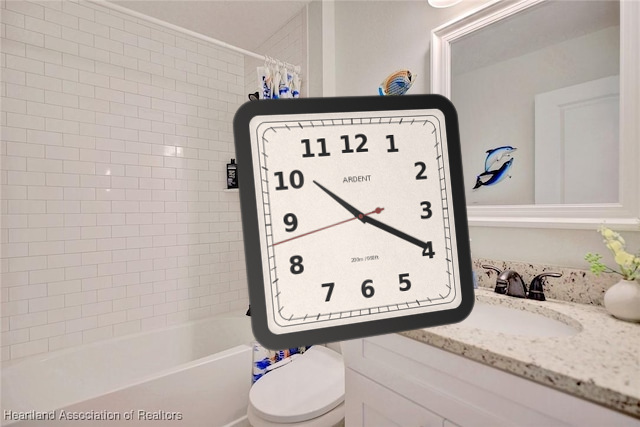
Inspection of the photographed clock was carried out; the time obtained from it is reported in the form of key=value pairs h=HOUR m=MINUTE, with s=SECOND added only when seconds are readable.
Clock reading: h=10 m=19 s=43
